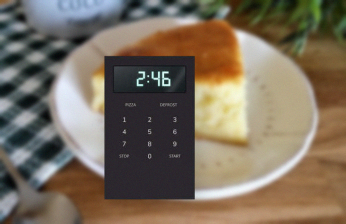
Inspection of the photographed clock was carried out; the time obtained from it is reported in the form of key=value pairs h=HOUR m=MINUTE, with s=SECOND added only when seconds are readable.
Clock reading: h=2 m=46
